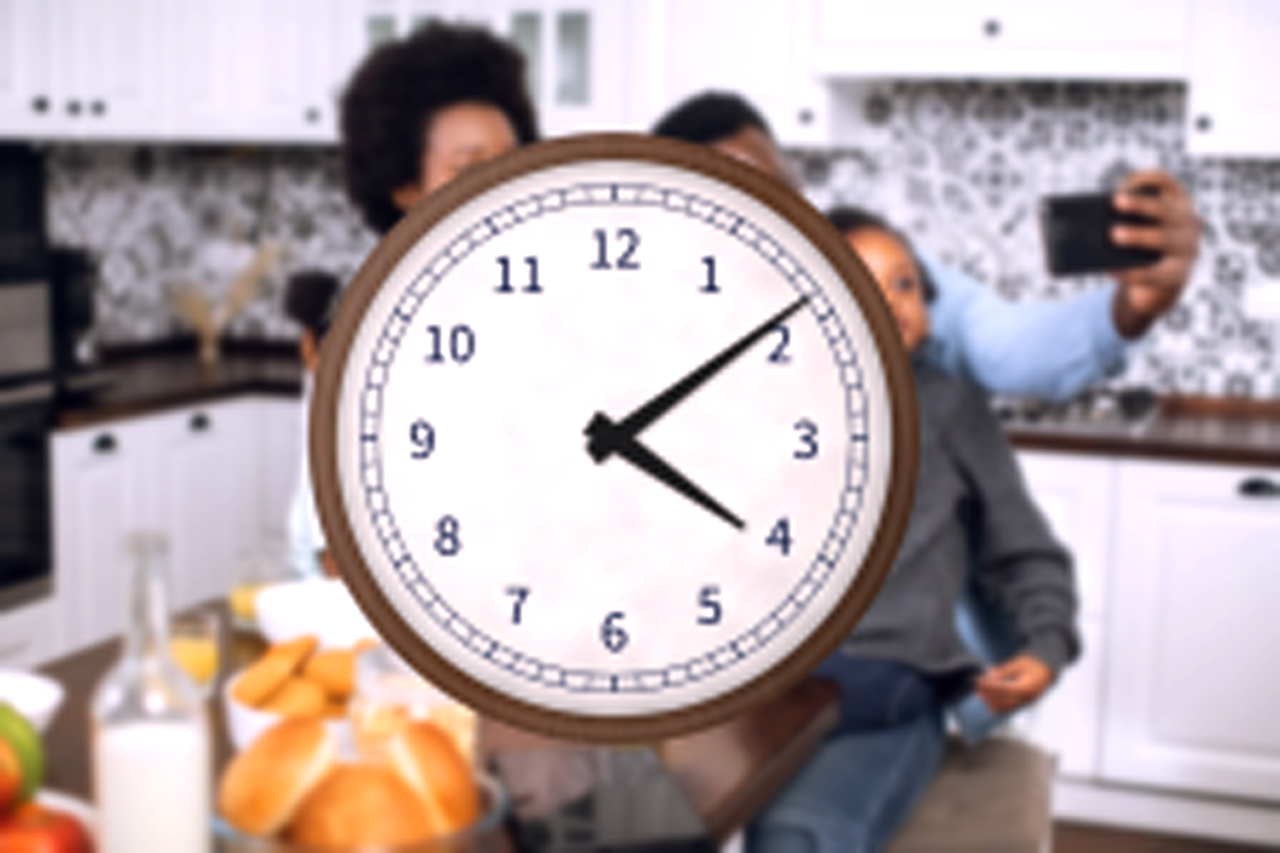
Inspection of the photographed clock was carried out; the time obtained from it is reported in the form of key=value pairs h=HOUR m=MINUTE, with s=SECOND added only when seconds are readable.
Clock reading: h=4 m=9
